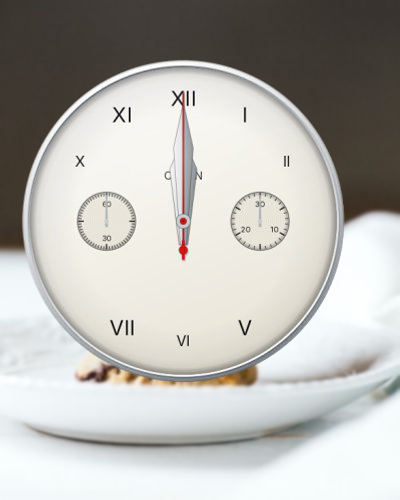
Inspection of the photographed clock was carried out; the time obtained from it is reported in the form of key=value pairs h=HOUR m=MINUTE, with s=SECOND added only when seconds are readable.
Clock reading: h=12 m=0
